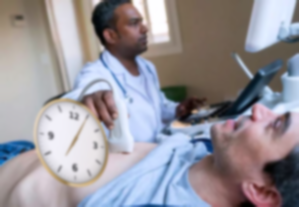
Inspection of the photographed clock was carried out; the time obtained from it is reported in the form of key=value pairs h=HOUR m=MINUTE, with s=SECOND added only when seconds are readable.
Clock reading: h=7 m=5
